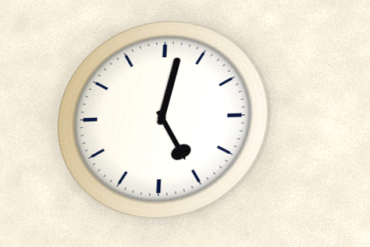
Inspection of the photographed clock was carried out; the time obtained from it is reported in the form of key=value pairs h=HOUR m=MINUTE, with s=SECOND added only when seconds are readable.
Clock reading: h=5 m=2
